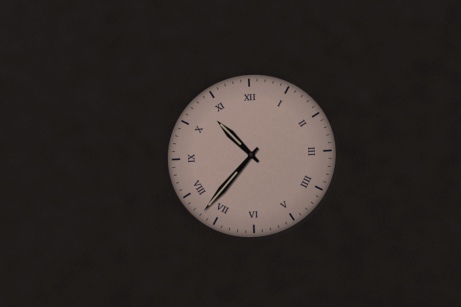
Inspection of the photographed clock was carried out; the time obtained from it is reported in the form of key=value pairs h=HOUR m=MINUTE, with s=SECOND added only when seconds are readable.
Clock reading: h=10 m=37
